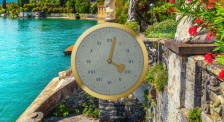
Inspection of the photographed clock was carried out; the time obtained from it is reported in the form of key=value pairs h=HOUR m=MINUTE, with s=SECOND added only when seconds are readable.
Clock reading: h=4 m=2
